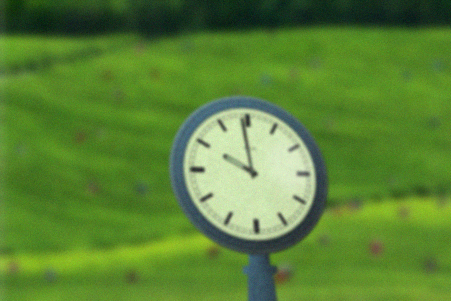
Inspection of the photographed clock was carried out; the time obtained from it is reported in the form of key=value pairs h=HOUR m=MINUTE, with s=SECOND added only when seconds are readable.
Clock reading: h=9 m=59
